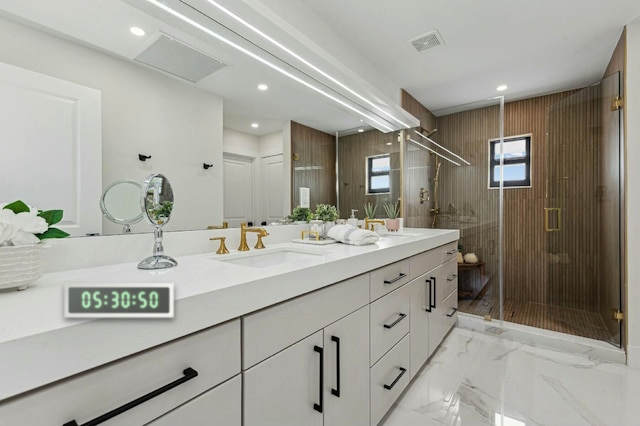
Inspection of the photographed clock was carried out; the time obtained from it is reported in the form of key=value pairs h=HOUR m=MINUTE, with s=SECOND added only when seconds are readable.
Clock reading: h=5 m=30 s=50
